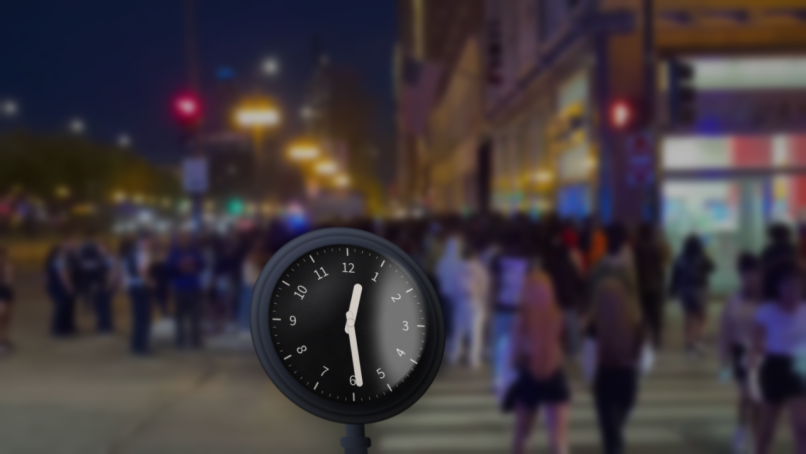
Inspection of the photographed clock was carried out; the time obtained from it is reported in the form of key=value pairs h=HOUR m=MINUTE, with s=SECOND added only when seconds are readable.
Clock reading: h=12 m=29
